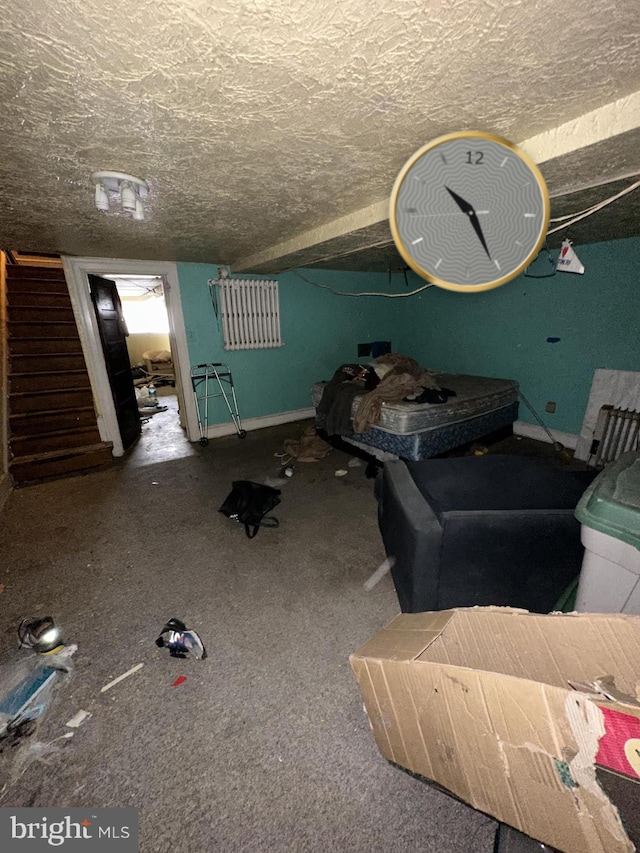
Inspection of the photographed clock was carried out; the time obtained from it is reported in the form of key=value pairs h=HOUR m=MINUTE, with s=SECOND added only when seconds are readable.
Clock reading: h=10 m=25 s=44
